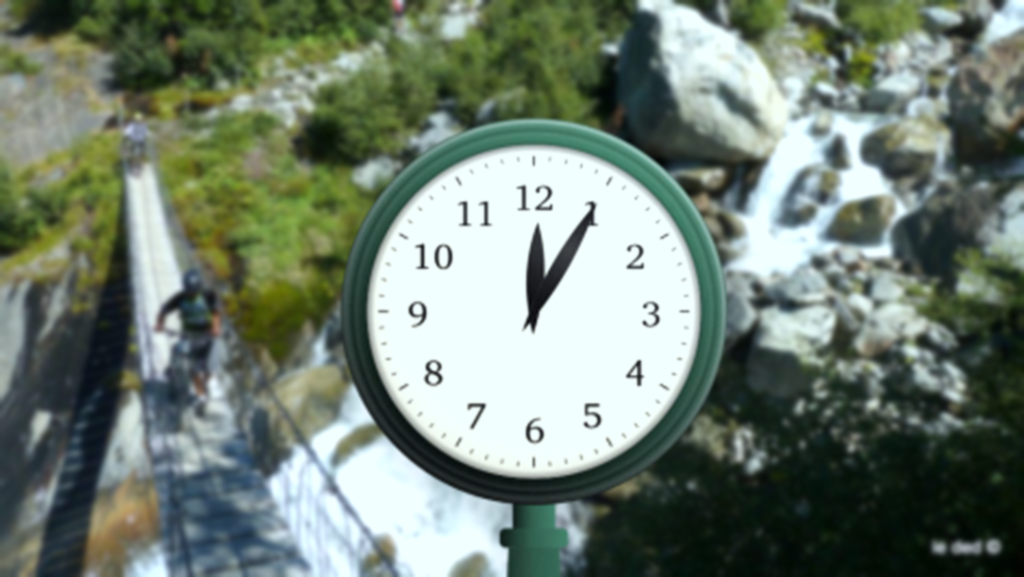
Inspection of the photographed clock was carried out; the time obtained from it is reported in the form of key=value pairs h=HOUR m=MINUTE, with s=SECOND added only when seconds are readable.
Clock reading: h=12 m=5
